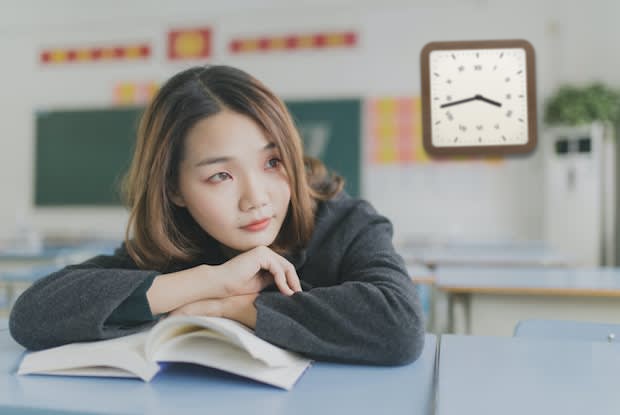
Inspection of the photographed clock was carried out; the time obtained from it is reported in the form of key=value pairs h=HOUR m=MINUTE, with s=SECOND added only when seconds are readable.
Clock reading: h=3 m=43
